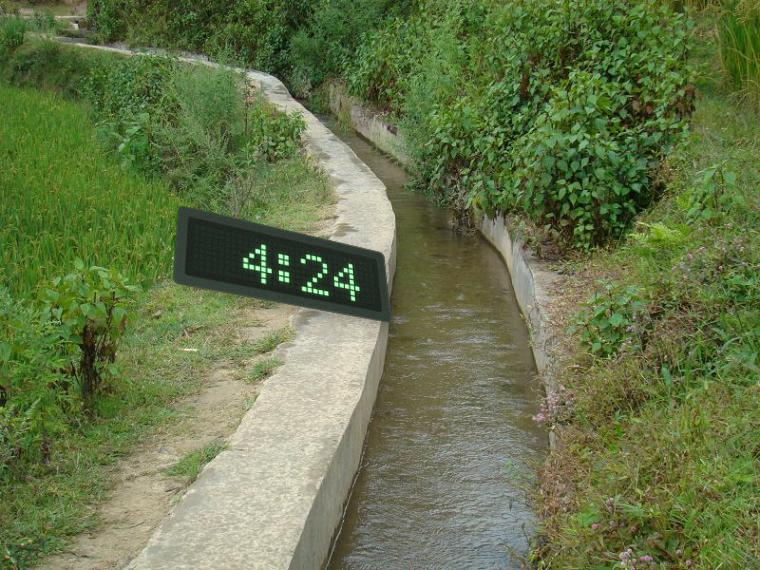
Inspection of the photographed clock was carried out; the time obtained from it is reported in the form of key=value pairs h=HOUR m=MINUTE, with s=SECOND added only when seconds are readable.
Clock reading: h=4 m=24
